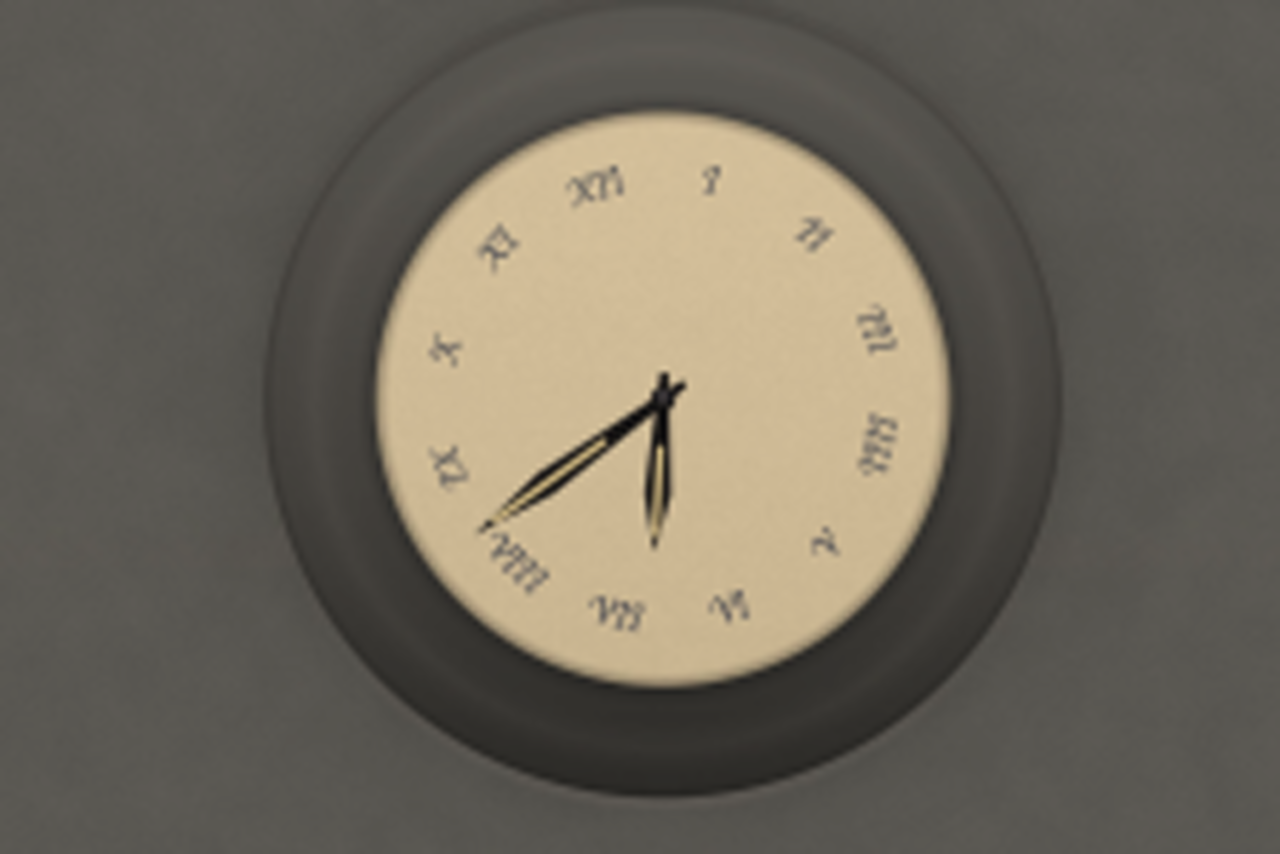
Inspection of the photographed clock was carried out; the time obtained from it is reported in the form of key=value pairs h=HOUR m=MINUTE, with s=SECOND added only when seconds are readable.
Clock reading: h=6 m=42
